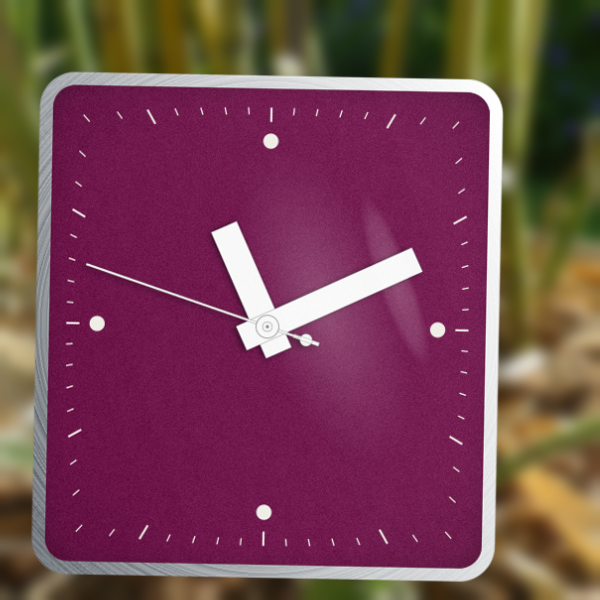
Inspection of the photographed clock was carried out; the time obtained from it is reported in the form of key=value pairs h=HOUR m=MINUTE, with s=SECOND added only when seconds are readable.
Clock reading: h=11 m=10 s=48
